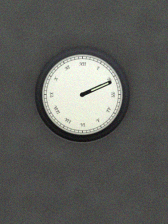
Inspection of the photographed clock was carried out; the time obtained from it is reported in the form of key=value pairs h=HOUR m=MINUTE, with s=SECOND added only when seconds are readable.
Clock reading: h=2 m=11
